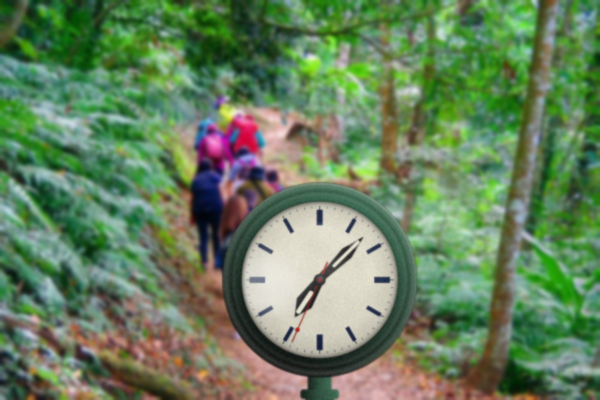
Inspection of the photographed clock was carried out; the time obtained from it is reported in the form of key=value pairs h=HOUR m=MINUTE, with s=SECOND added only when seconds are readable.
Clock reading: h=7 m=7 s=34
